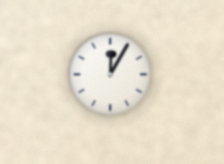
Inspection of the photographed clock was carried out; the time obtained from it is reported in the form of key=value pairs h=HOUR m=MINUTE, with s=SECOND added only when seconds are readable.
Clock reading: h=12 m=5
